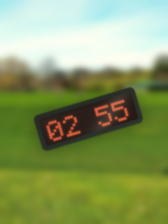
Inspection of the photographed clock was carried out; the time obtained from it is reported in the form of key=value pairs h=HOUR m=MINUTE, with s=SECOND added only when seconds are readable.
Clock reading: h=2 m=55
